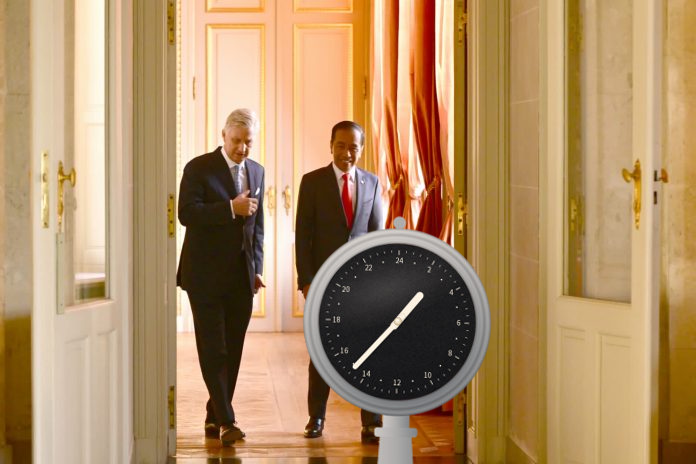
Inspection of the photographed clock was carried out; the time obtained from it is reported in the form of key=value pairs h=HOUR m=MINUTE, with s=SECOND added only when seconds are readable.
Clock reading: h=2 m=37
